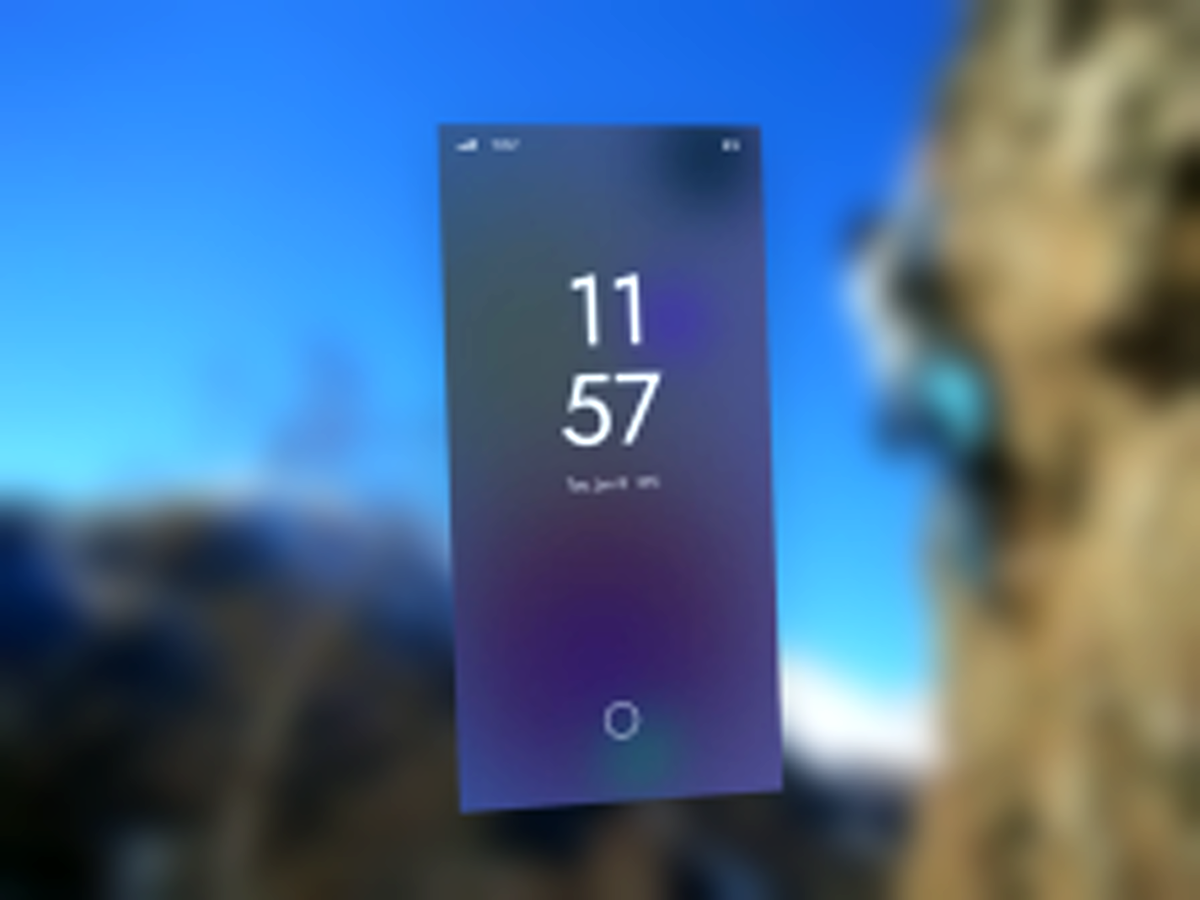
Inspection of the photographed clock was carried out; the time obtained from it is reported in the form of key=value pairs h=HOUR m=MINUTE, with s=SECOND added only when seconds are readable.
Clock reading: h=11 m=57
